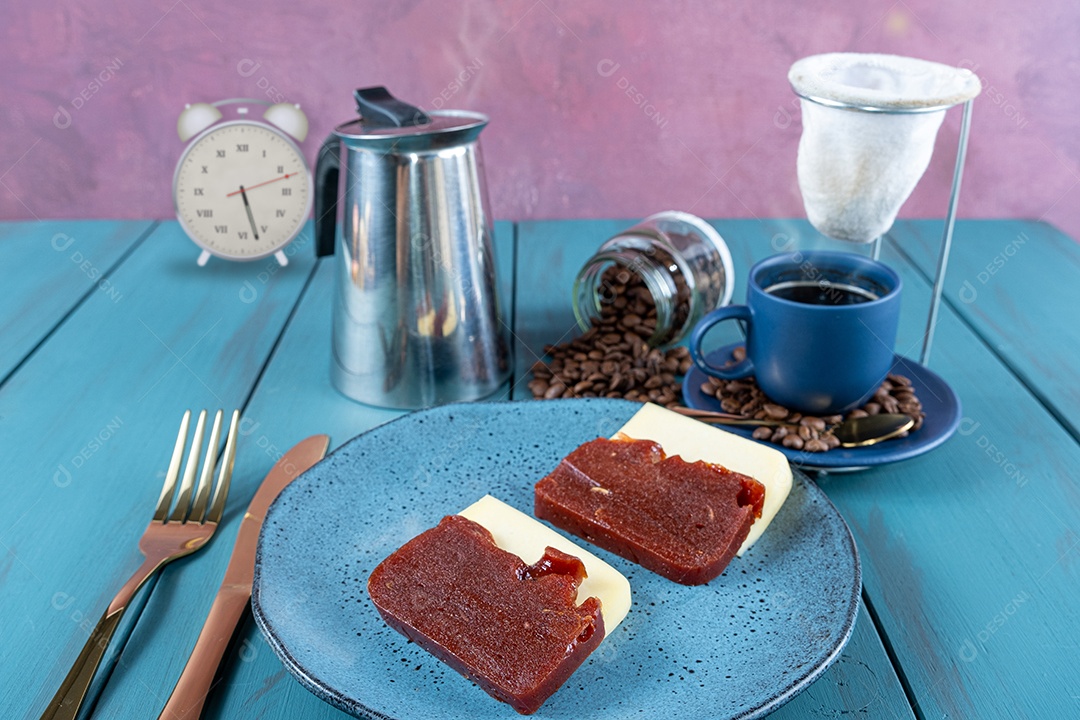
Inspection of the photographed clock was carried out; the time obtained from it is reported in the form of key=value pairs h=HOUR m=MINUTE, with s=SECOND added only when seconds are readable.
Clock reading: h=5 m=27 s=12
